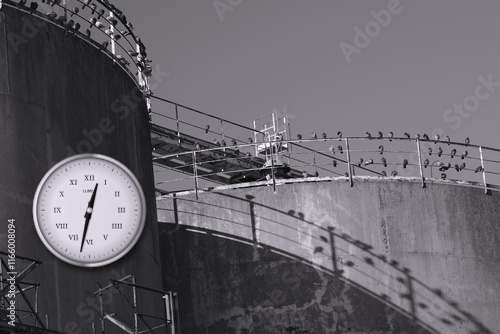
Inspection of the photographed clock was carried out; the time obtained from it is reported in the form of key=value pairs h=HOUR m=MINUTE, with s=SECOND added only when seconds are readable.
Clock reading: h=12 m=32
